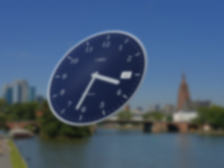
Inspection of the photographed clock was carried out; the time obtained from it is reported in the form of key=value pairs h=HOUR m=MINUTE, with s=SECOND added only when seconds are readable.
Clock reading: h=3 m=32
